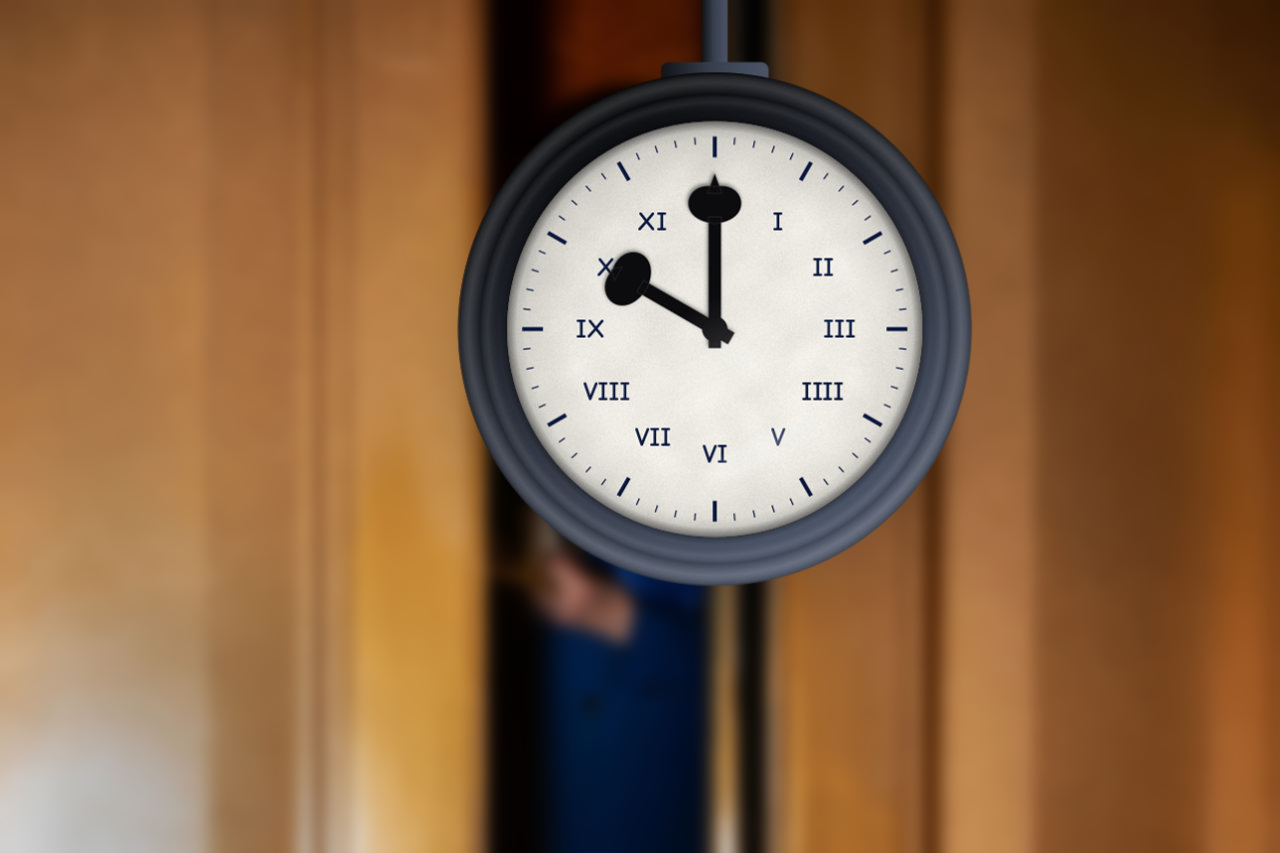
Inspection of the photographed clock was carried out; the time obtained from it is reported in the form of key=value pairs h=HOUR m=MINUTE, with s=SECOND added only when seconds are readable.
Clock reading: h=10 m=0
